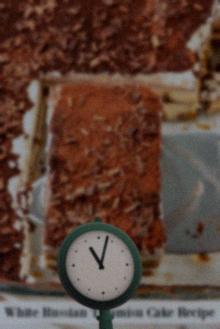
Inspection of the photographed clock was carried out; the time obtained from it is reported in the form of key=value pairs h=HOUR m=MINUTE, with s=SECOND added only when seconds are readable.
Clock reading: h=11 m=3
